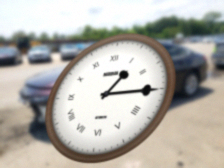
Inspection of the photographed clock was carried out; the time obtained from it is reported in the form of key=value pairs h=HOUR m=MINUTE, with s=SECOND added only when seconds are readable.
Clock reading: h=1 m=15
